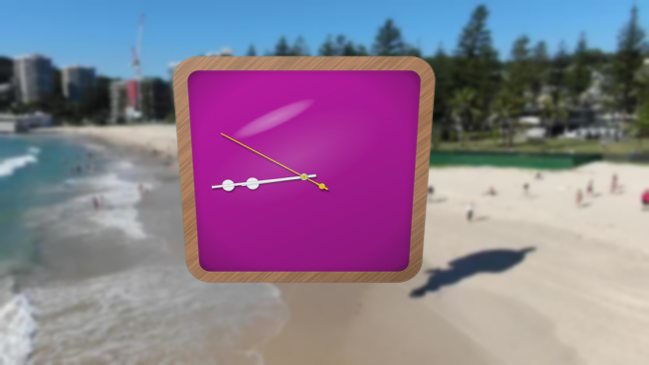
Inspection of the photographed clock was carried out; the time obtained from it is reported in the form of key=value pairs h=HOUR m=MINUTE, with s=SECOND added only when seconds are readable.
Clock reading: h=8 m=43 s=50
